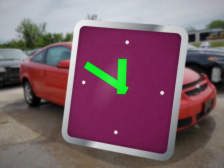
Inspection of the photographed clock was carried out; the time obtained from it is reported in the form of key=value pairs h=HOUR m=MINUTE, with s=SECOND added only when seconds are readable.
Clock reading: h=11 m=49
